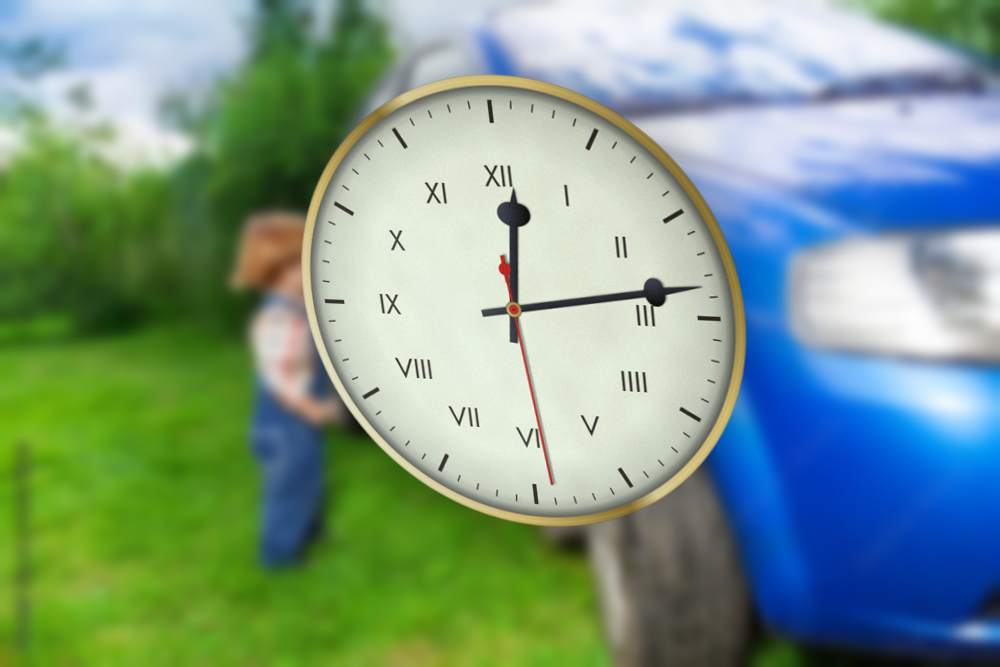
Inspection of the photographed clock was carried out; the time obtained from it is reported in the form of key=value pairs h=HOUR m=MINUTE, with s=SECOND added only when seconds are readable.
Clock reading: h=12 m=13 s=29
